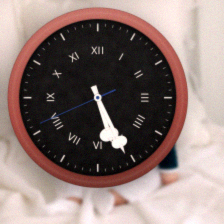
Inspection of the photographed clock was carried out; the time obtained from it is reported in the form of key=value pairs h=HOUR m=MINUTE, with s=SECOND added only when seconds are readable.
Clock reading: h=5 m=25 s=41
